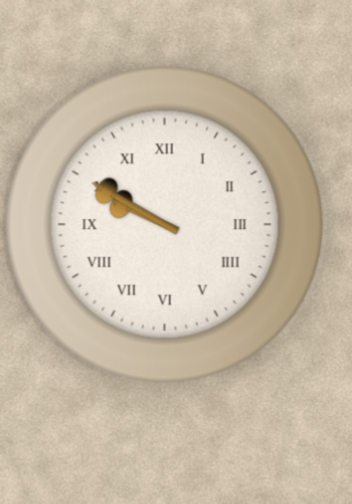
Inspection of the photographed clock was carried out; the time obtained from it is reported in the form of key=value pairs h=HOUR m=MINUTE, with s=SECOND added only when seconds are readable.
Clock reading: h=9 m=50
